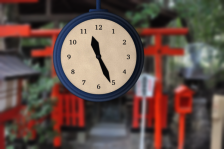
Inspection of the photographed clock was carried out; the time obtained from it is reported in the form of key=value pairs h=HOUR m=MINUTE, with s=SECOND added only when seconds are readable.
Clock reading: h=11 m=26
